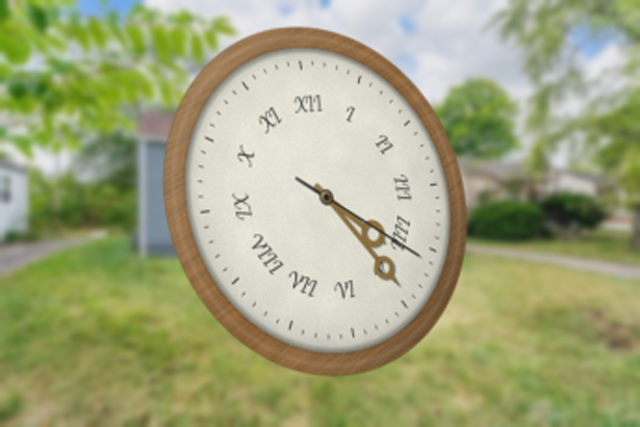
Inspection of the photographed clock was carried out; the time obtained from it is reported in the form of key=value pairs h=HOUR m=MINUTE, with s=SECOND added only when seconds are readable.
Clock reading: h=4 m=24 s=21
